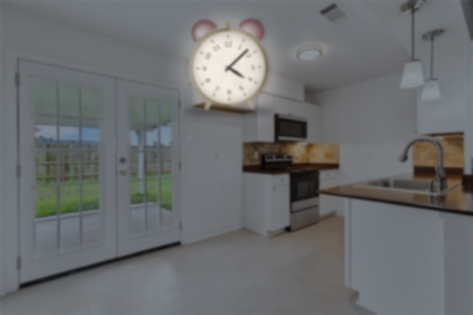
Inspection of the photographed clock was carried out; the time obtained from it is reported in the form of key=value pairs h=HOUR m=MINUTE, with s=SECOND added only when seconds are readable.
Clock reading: h=4 m=8
